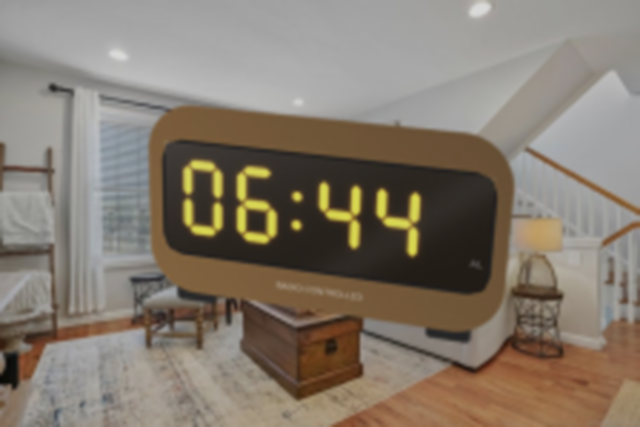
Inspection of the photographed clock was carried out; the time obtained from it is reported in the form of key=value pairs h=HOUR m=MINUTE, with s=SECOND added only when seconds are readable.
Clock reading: h=6 m=44
